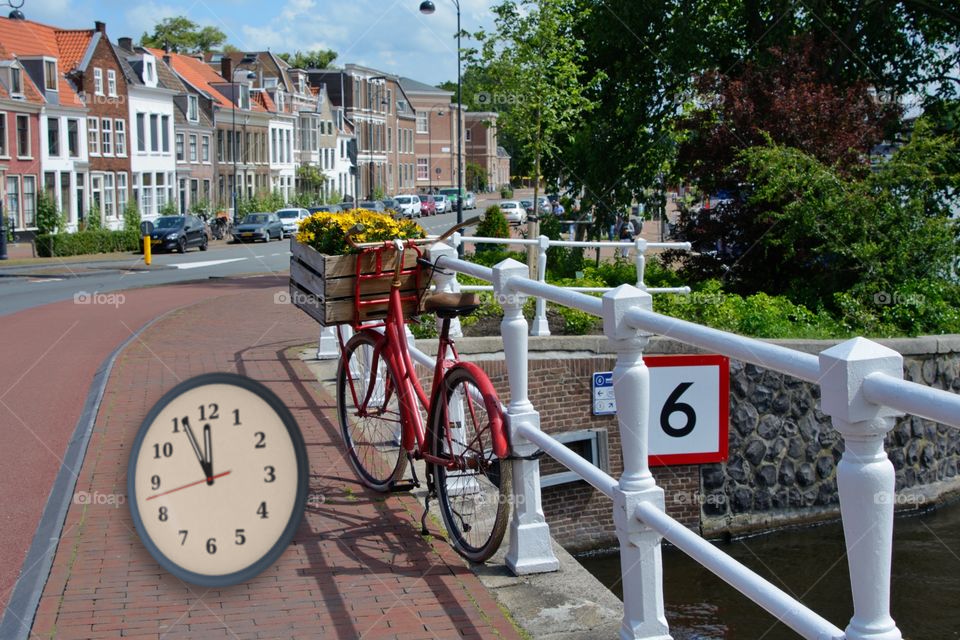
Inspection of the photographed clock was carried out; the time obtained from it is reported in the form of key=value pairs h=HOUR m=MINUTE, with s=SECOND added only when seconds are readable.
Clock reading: h=11 m=55 s=43
